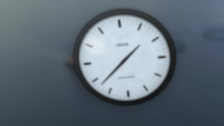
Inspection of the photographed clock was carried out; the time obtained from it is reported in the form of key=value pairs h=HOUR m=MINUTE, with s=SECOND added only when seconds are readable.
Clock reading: h=1 m=38
